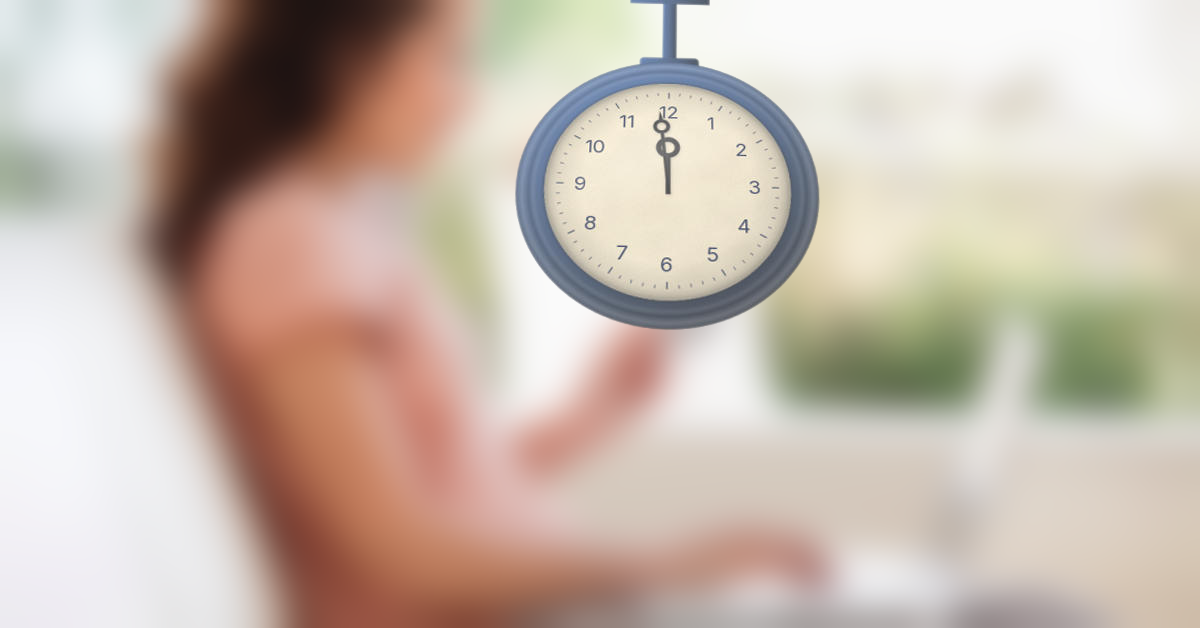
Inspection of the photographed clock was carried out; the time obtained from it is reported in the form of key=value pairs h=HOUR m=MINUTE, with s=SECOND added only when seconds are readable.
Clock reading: h=11 m=59
